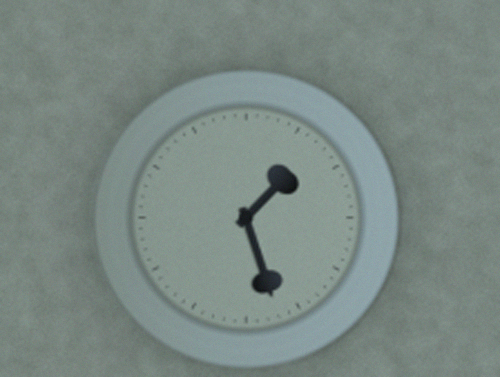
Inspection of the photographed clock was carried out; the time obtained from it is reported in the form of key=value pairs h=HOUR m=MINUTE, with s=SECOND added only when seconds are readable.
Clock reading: h=1 m=27
